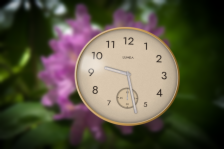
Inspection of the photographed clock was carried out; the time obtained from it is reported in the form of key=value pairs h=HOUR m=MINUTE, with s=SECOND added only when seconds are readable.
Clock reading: h=9 m=28
